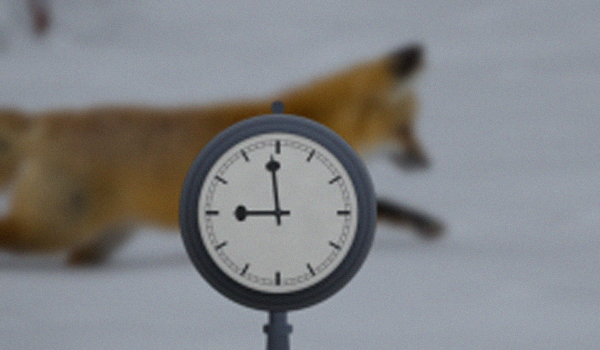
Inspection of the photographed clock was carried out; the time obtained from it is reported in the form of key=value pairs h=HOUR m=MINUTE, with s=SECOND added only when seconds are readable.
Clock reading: h=8 m=59
